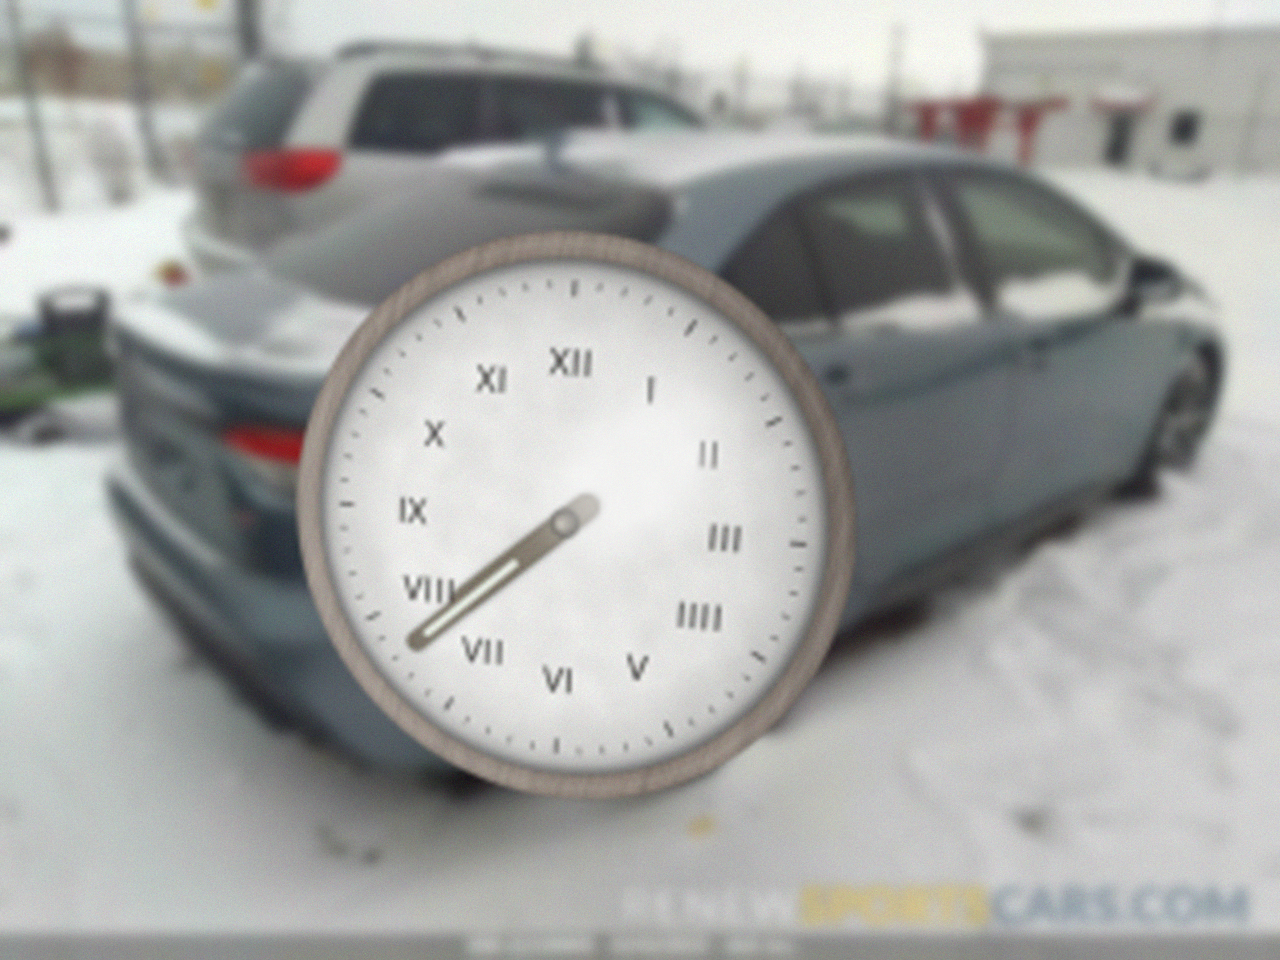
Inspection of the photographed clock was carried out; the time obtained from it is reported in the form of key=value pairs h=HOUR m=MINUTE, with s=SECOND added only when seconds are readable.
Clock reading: h=7 m=38
